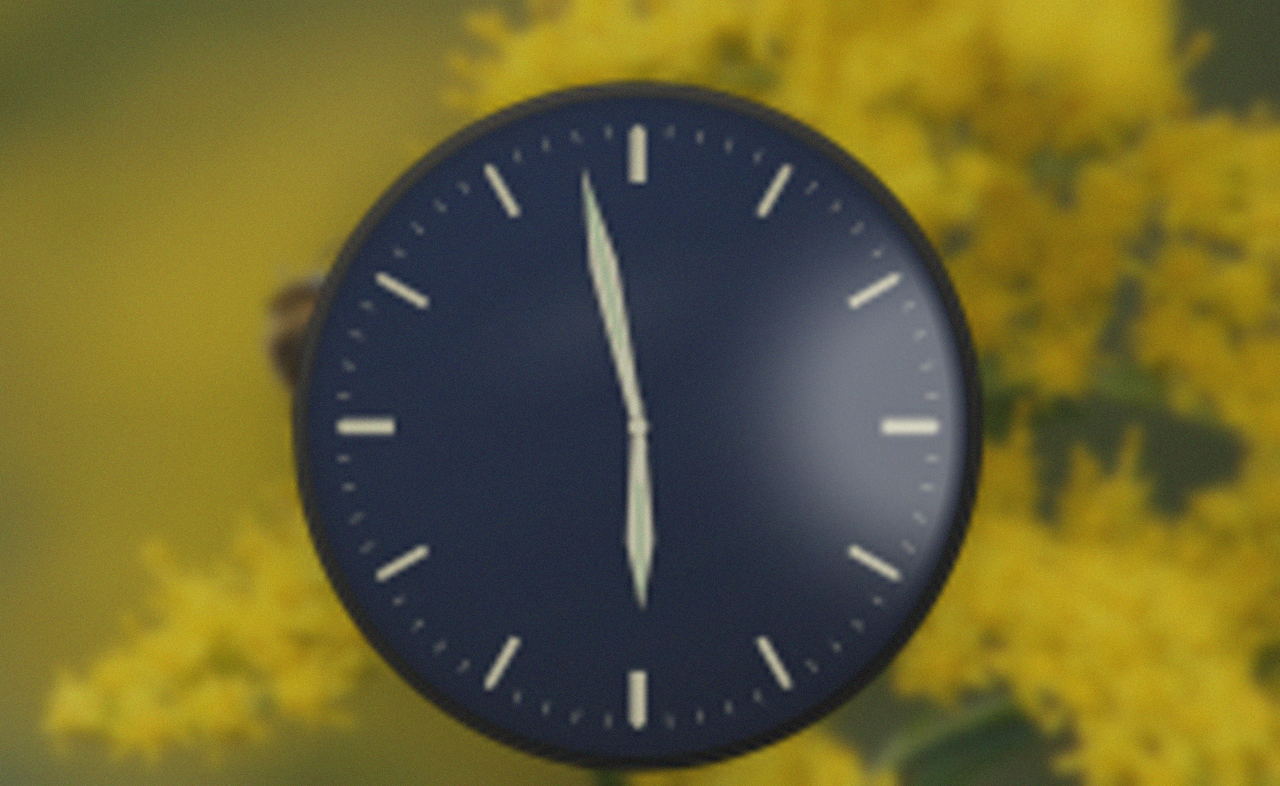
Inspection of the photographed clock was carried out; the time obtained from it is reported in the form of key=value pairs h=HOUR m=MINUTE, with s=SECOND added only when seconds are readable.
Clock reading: h=5 m=58
